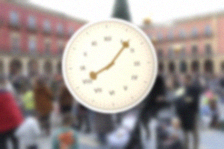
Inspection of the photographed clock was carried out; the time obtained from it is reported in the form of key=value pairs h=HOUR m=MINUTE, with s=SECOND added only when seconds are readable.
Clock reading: h=8 m=7
